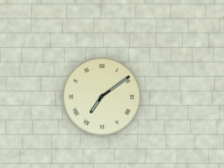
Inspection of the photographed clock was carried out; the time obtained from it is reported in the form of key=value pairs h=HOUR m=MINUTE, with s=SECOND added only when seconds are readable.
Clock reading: h=7 m=9
